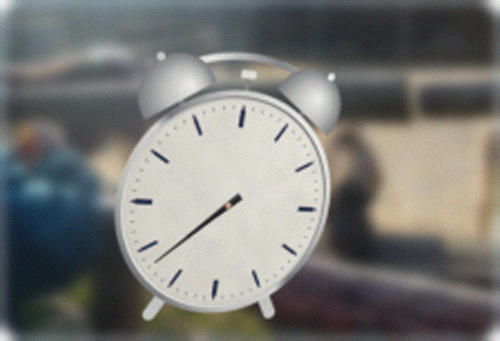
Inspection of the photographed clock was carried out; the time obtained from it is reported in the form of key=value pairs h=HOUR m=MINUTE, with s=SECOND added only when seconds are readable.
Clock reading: h=7 m=38
